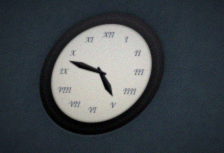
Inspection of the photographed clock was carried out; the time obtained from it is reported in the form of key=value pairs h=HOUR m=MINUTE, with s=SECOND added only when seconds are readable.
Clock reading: h=4 m=48
